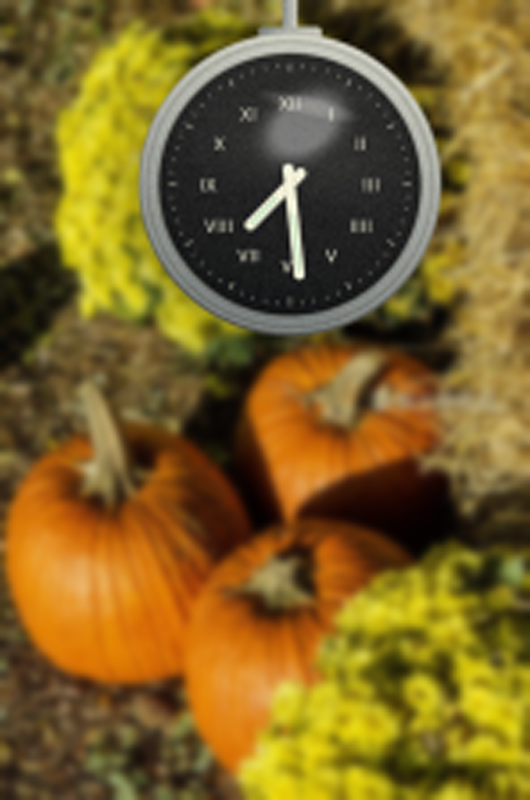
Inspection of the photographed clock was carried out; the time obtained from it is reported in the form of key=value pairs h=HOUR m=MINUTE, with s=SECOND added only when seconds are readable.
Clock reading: h=7 m=29
